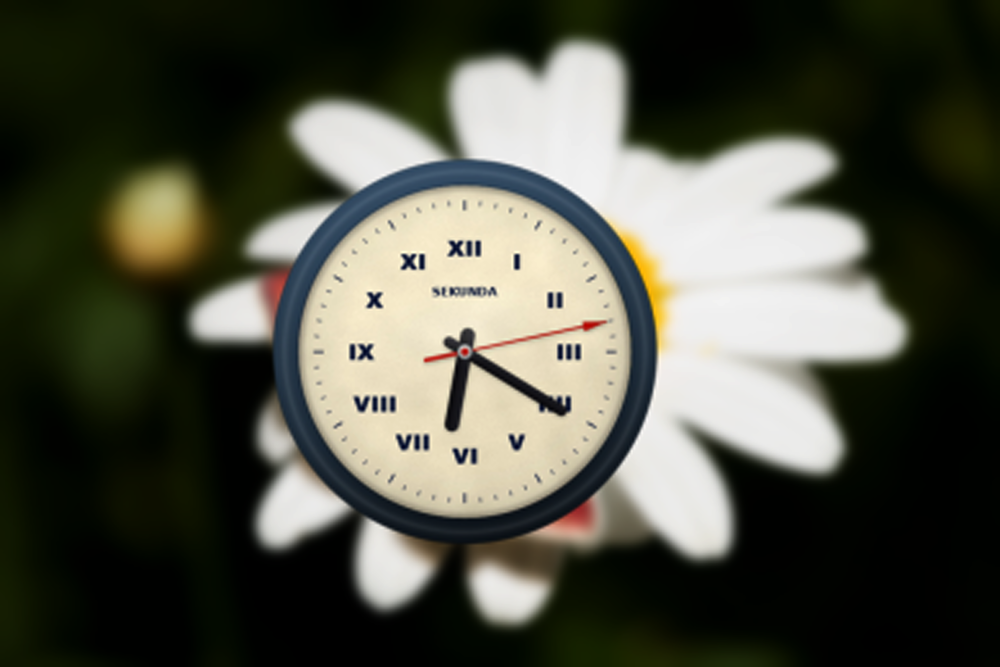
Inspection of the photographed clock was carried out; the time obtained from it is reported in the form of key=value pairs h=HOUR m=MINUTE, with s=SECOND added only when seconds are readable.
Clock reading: h=6 m=20 s=13
